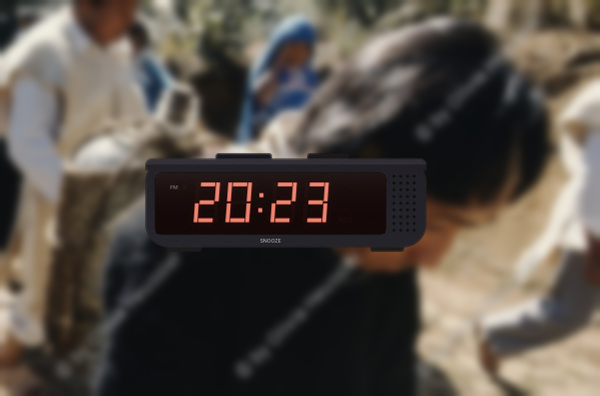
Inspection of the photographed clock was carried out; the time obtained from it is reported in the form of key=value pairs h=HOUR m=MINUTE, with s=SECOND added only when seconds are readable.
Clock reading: h=20 m=23
